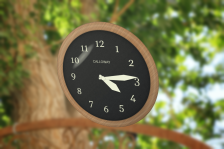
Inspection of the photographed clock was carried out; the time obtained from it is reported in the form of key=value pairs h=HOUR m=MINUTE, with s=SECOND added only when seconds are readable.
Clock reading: h=4 m=14
